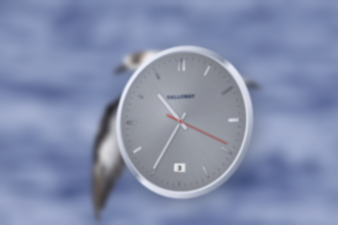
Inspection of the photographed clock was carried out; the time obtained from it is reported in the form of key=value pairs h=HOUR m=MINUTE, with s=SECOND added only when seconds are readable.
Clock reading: h=10 m=35 s=19
